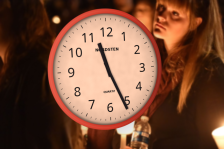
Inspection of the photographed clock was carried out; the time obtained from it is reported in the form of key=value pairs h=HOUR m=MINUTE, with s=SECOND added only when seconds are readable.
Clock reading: h=11 m=26
